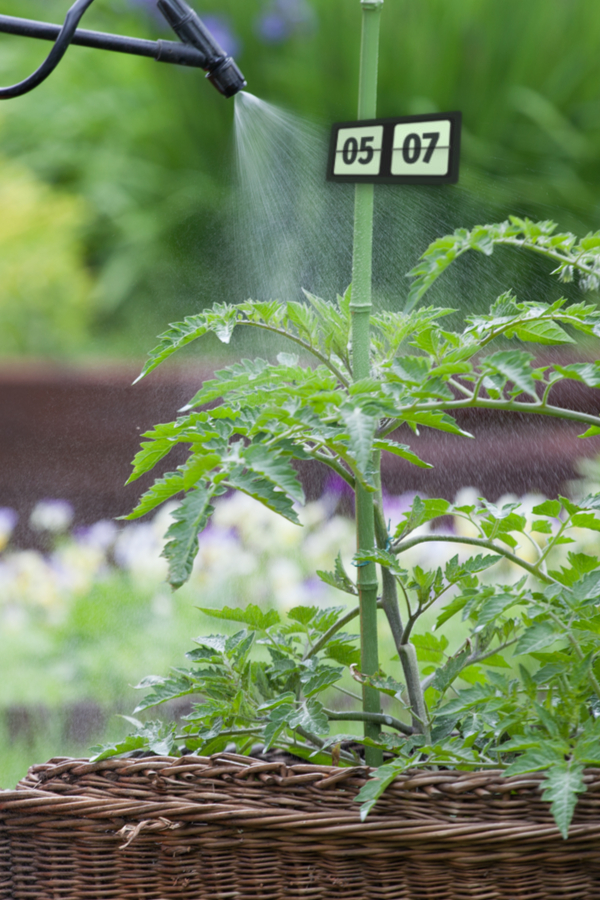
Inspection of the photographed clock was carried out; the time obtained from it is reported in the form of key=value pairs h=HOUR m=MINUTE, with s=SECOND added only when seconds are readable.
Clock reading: h=5 m=7
